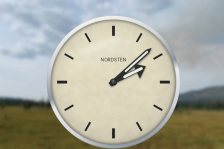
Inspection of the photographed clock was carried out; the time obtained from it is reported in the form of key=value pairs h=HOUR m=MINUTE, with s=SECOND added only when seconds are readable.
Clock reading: h=2 m=8
